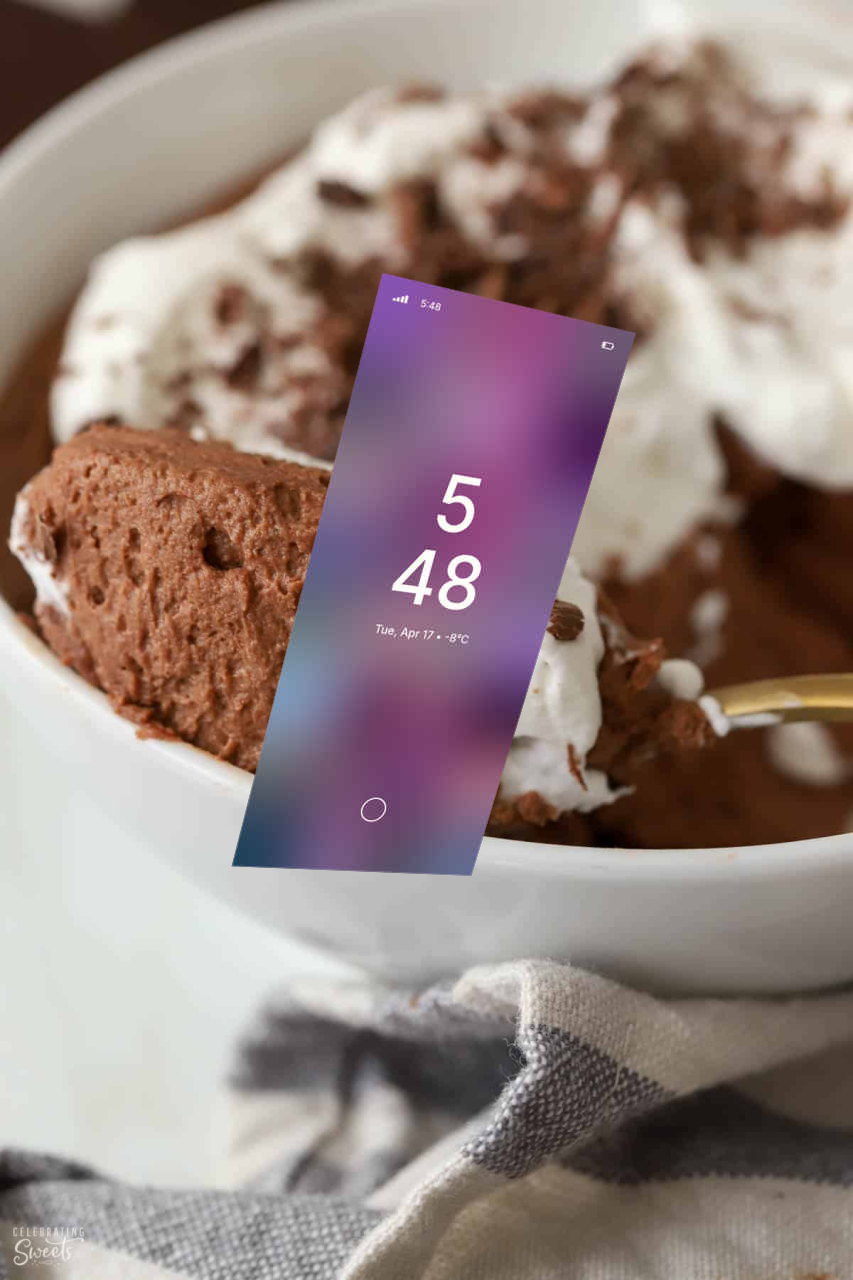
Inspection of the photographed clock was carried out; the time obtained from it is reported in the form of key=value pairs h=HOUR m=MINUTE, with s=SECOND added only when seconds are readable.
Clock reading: h=5 m=48
